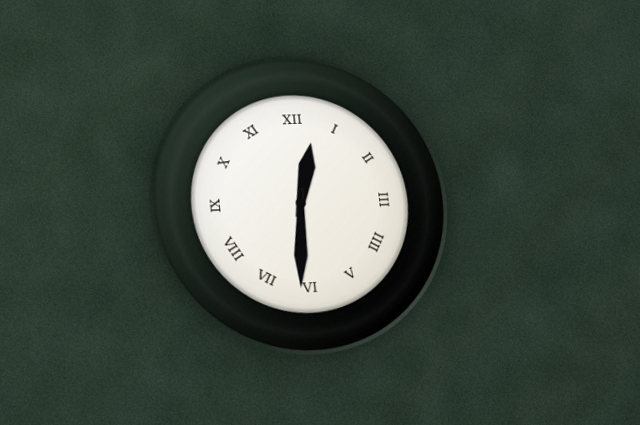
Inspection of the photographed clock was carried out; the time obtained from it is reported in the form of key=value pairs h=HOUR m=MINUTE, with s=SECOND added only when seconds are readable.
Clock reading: h=12 m=31
